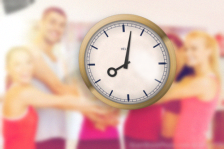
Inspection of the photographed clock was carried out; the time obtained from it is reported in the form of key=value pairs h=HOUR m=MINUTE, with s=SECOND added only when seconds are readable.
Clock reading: h=8 m=2
